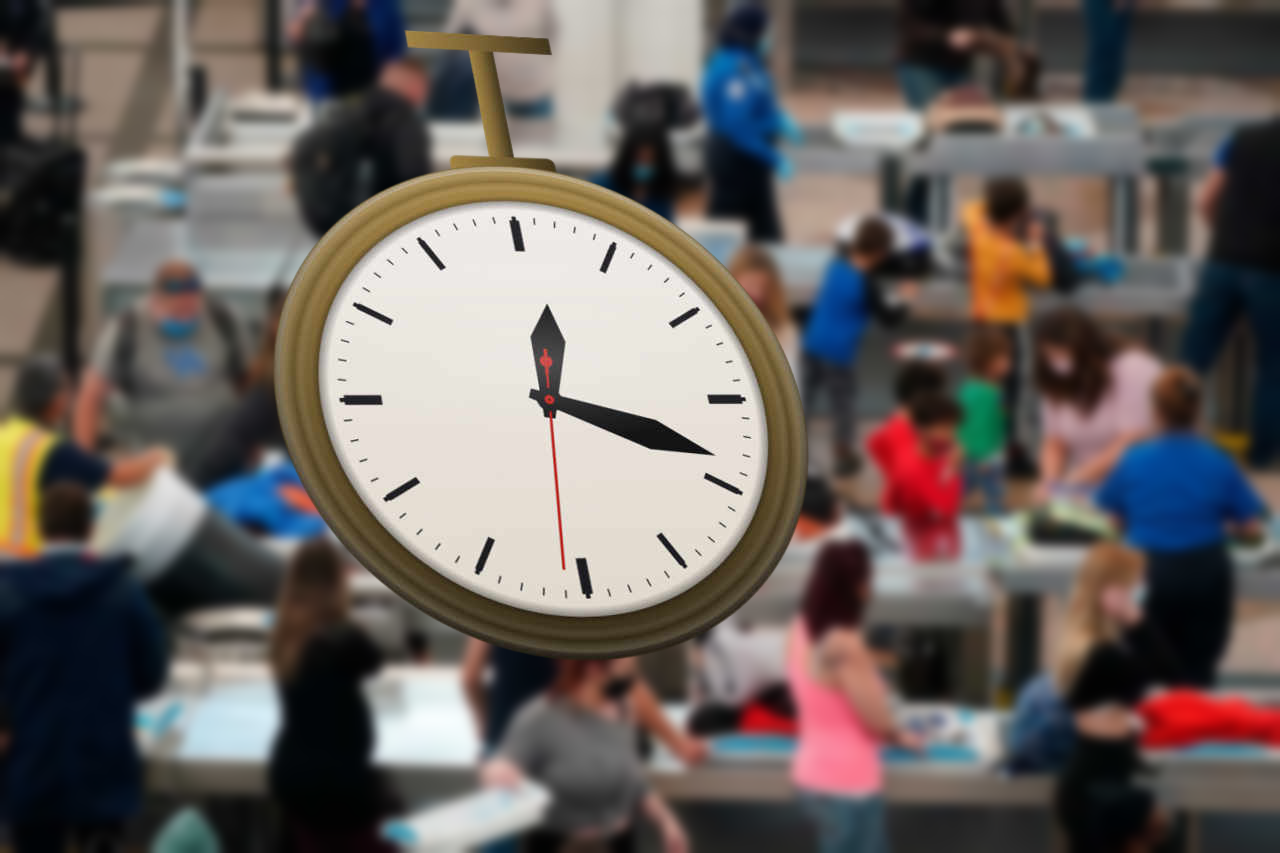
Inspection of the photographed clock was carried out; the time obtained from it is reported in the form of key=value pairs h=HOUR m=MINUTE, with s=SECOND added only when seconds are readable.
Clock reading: h=12 m=18 s=31
